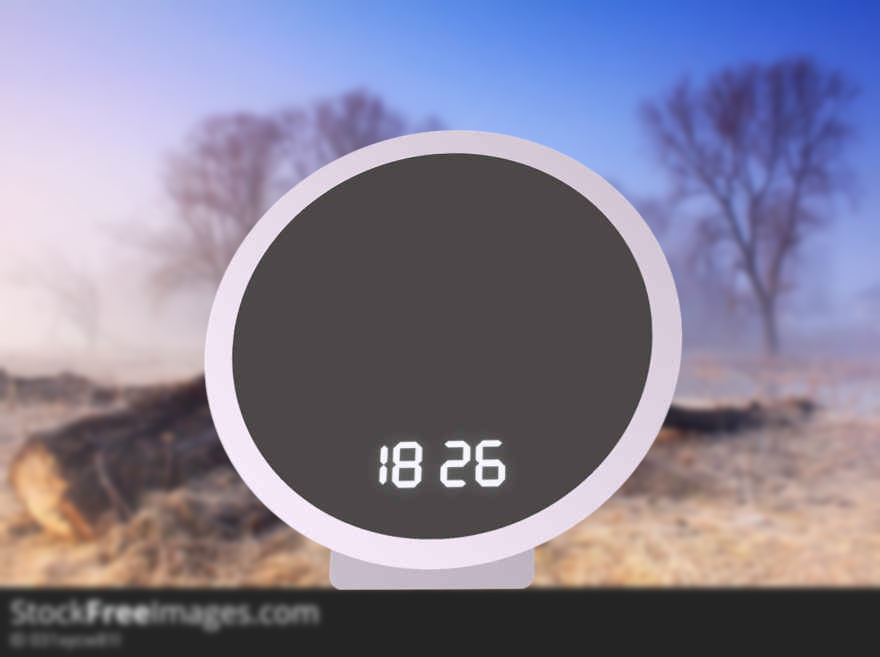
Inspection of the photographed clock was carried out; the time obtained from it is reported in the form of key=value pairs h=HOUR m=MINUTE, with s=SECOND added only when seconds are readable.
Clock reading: h=18 m=26
